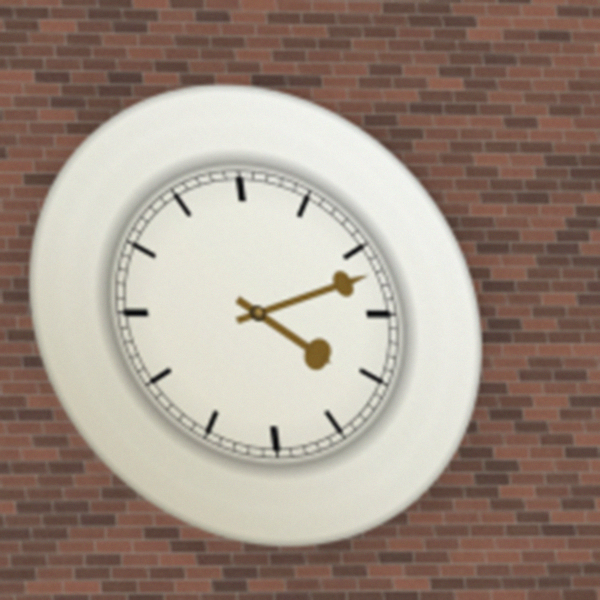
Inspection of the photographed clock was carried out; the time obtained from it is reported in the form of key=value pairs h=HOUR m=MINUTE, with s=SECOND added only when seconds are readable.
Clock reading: h=4 m=12
